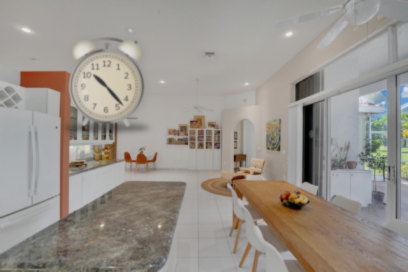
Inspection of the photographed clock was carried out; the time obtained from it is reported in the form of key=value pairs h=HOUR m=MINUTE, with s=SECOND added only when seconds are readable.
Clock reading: h=10 m=23
